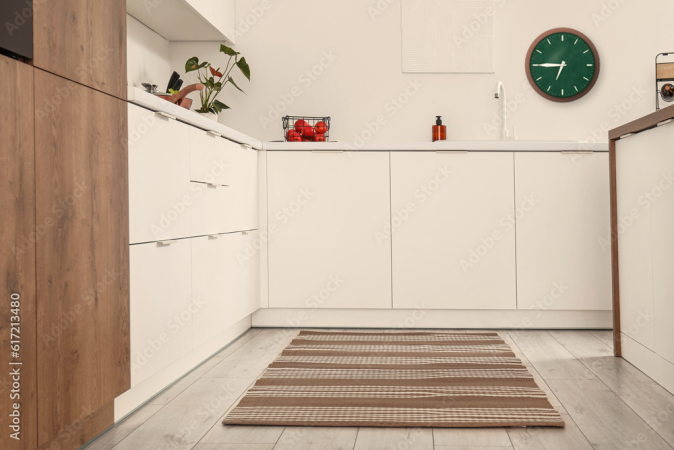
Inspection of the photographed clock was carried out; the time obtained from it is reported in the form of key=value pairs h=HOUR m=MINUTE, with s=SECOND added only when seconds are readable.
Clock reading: h=6 m=45
